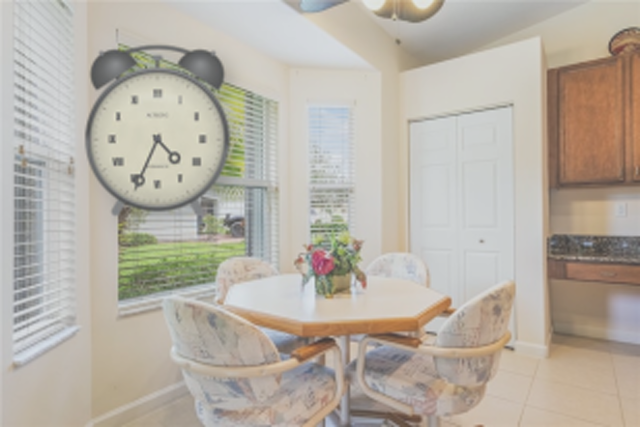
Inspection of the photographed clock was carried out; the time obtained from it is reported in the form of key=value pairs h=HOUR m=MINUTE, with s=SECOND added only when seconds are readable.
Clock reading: h=4 m=34
